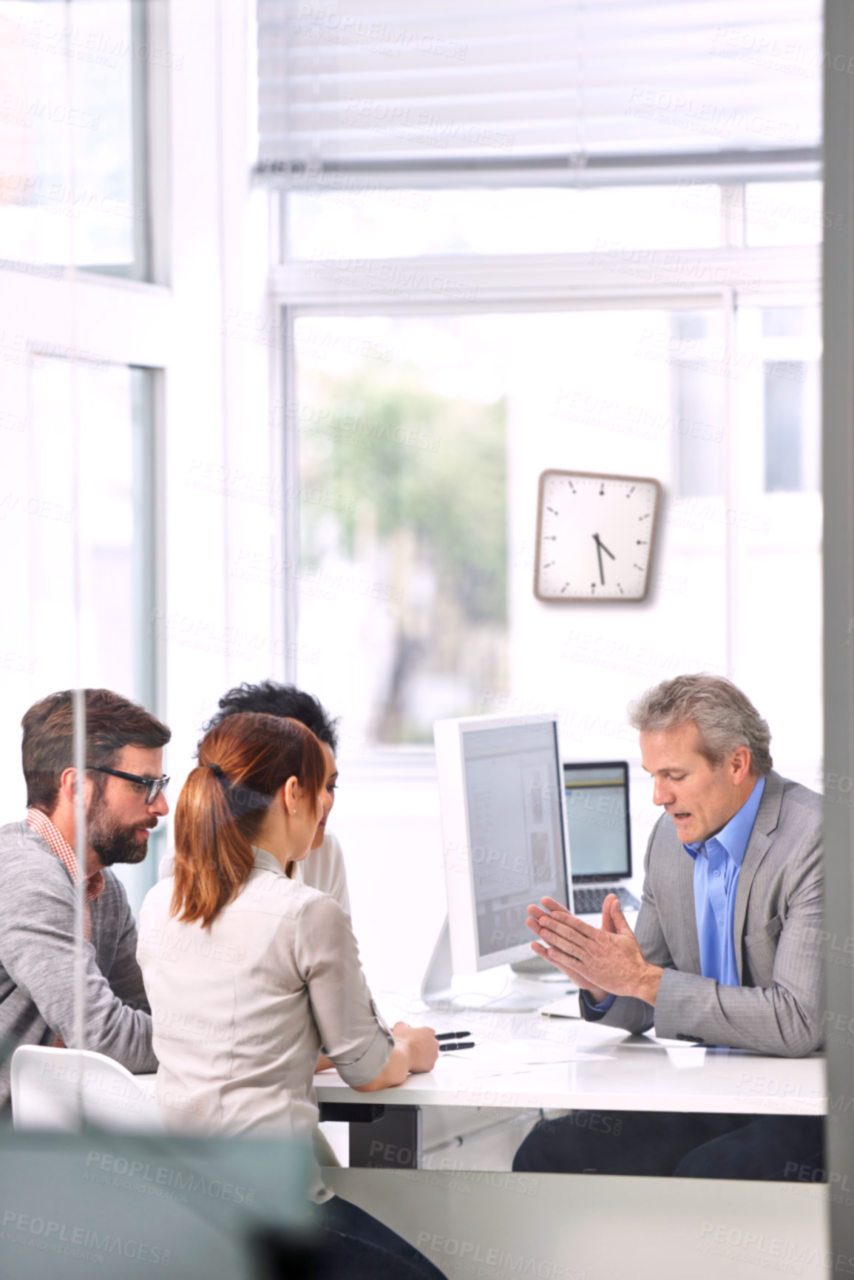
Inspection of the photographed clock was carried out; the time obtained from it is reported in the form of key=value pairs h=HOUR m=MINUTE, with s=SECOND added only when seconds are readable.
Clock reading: h=4 m=28
